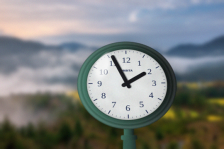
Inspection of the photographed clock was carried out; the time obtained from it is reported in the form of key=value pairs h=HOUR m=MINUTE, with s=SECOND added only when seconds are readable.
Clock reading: h=1 m=56
